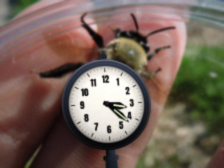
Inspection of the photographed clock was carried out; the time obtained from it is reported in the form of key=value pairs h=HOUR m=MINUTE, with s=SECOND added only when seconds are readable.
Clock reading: h=3 m=22
